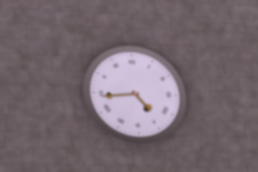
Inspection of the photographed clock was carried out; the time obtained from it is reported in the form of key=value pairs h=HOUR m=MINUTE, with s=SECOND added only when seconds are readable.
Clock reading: h=4 m=44
